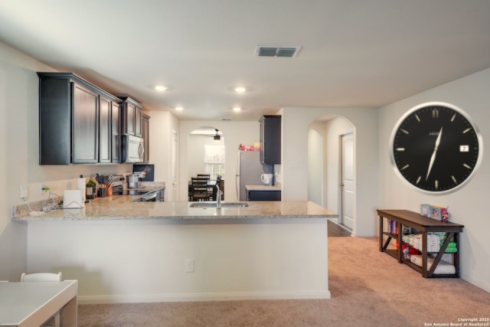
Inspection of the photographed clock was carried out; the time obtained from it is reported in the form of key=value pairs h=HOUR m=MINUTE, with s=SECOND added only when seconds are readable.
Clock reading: h=12 m=33
